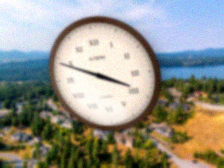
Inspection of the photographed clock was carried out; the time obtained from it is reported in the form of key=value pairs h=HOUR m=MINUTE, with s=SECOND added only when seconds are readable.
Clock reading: h=3 m=49
